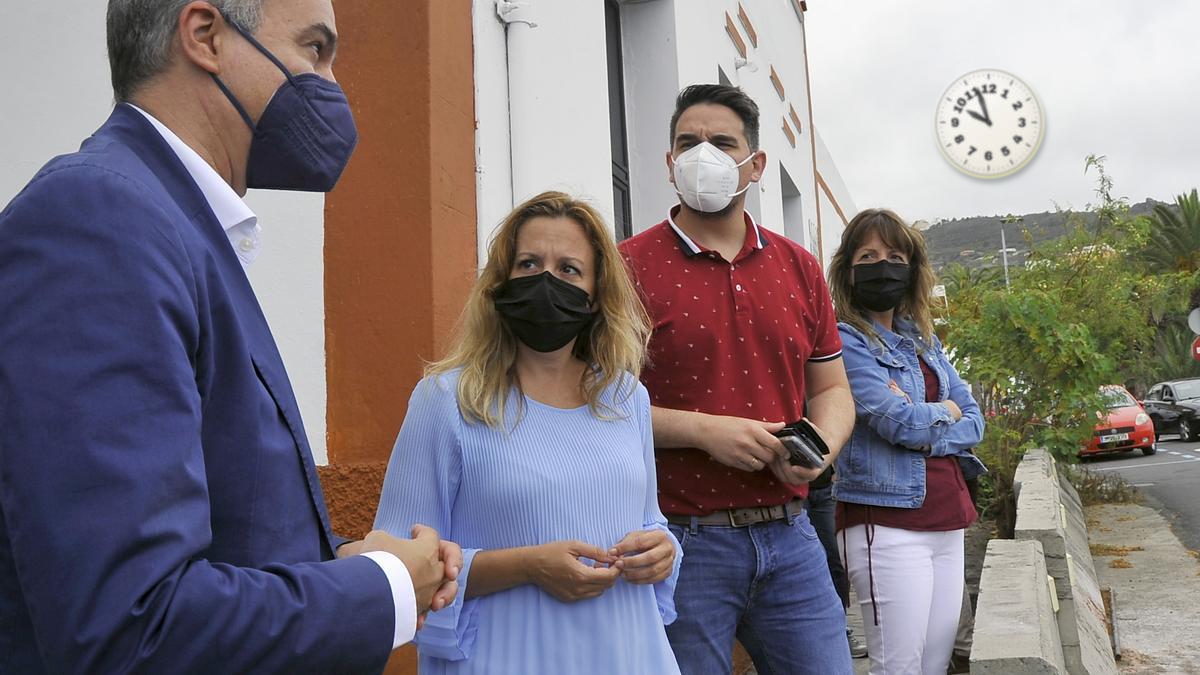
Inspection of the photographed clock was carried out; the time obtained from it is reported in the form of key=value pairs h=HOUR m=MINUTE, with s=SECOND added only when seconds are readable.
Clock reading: h=9 m=57
